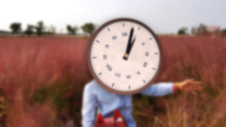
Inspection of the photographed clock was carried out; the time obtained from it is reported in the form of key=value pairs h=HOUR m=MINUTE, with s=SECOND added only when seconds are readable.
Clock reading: h=1 m=3
